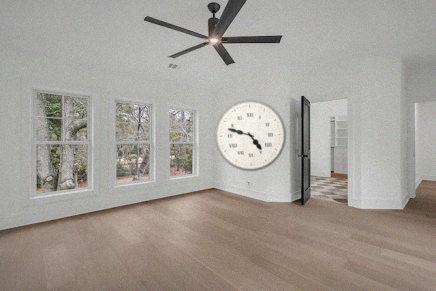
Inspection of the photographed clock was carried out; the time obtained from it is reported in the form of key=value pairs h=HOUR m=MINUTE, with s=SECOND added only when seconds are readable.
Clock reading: h=4 m=48
